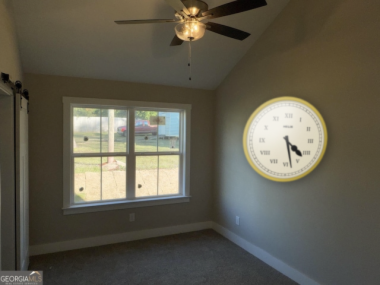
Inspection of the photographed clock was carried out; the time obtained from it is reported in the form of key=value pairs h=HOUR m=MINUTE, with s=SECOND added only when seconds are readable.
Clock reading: h=4 m=28
